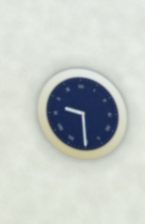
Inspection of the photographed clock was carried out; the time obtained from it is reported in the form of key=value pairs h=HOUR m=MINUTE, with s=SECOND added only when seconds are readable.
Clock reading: h=9 m=30
